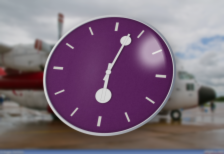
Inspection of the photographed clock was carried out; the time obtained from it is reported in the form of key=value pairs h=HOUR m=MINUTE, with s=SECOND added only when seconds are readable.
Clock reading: h=6 m=3
